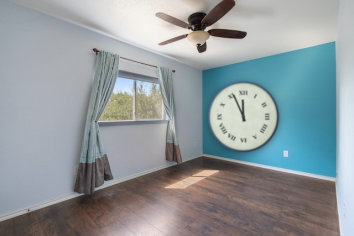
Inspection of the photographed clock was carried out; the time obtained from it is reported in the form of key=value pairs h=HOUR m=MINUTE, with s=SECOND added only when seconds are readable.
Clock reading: h=11 m=56
